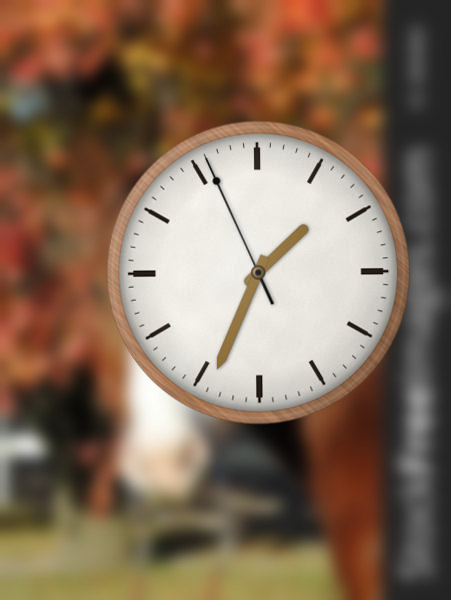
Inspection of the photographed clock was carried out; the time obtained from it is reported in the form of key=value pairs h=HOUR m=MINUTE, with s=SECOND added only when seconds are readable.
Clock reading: h=1 m=33 s=56
